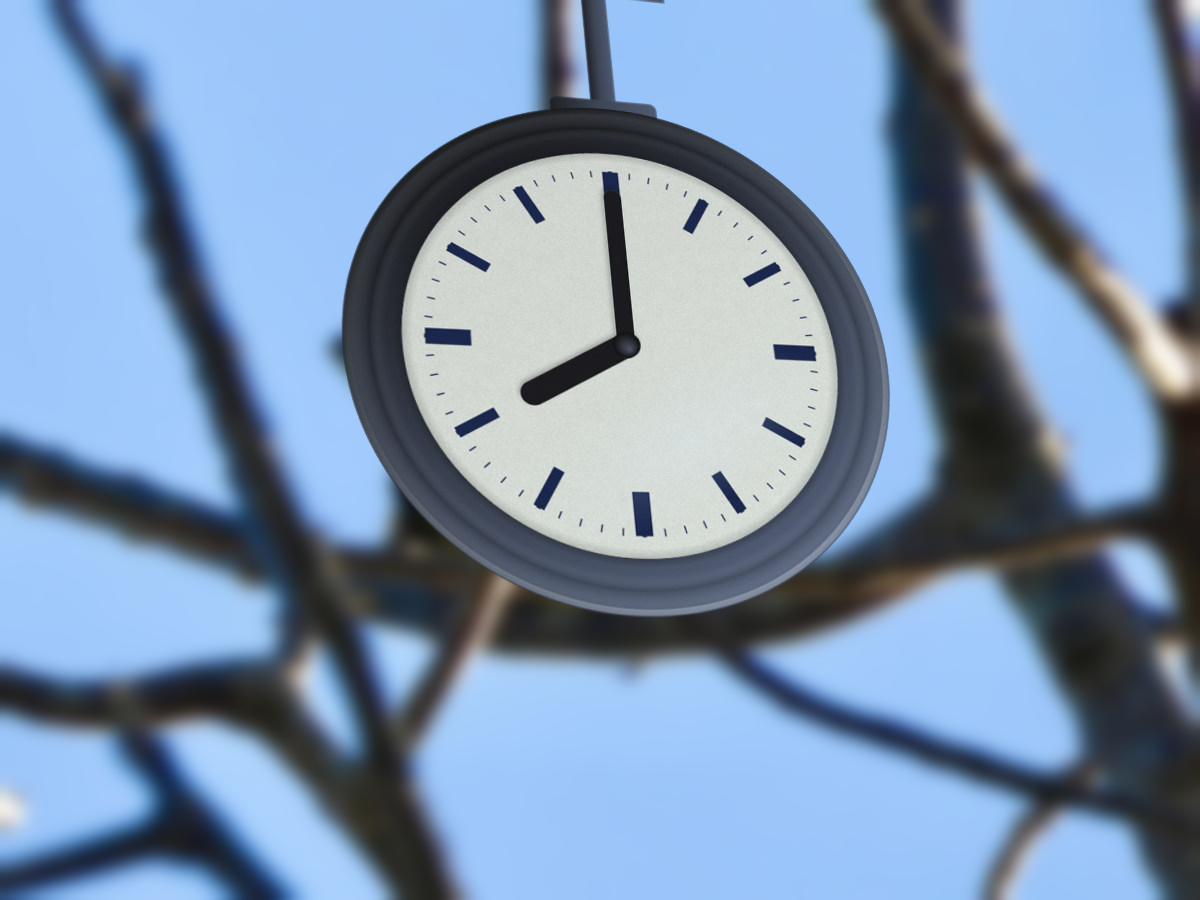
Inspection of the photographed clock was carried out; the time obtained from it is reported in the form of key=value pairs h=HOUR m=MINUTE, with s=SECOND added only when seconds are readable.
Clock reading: h=8 m=0
